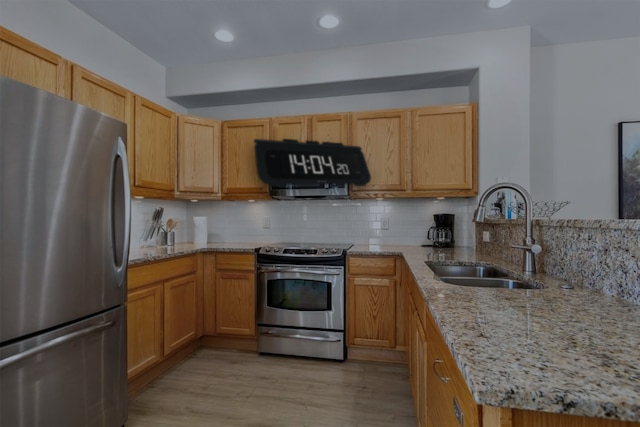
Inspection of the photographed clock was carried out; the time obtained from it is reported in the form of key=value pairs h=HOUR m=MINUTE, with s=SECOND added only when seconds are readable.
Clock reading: h=14 m=4 s=20
